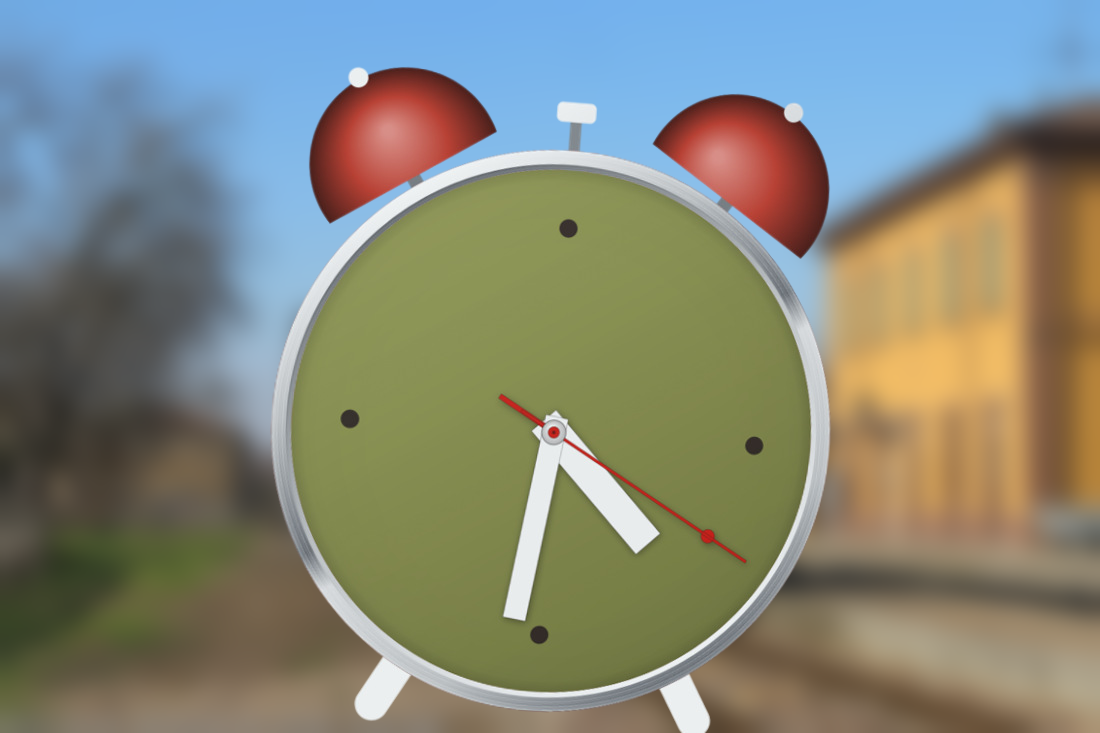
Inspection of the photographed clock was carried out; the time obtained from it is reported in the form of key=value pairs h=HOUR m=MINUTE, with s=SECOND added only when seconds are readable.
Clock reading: h=4 m=31 s=20
